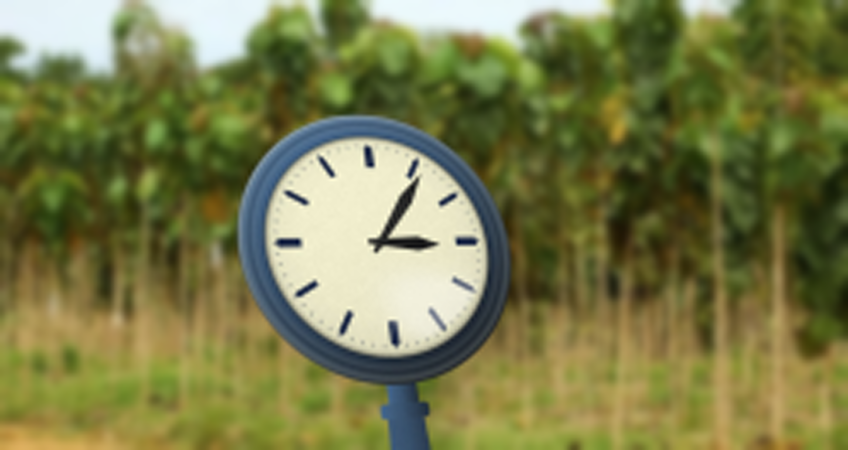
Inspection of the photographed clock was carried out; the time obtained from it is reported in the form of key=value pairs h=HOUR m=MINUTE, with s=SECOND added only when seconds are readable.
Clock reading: h=3 m=6
